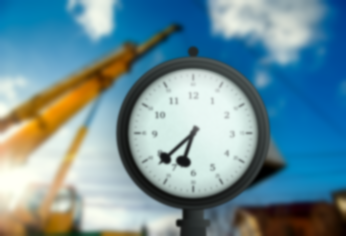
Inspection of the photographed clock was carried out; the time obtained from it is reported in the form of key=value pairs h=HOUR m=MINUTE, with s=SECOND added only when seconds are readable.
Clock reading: h=6 m=38
